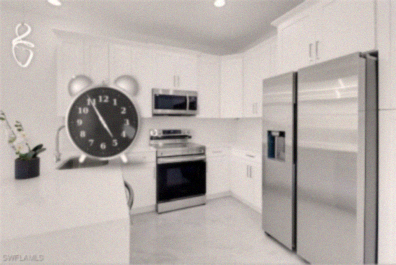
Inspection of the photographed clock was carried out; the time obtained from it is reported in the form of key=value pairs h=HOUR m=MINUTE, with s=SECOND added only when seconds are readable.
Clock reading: h=4 m=55
